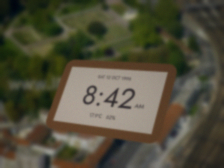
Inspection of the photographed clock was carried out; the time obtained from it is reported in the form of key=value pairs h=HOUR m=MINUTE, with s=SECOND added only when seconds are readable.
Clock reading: h=8 m=42
